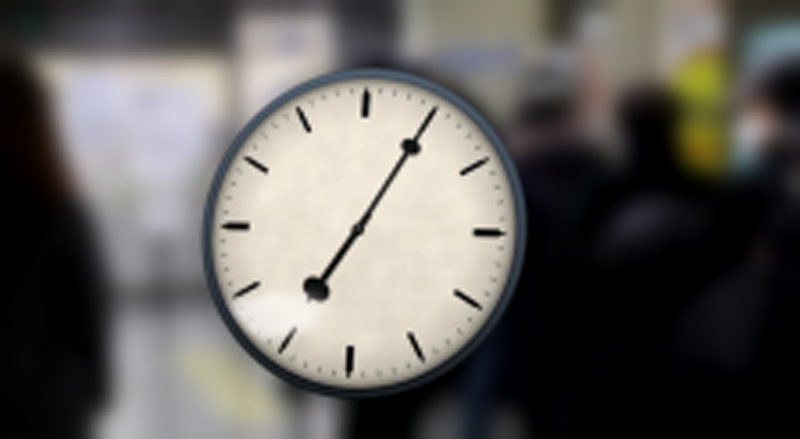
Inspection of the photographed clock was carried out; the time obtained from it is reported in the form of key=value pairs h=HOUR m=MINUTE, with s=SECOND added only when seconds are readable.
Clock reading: h=7 m=5
